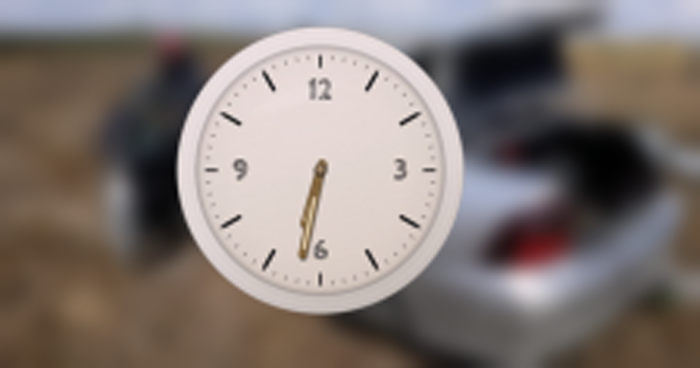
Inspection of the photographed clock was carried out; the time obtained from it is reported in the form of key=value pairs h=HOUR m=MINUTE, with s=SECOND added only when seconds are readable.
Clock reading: h=6 m=32
